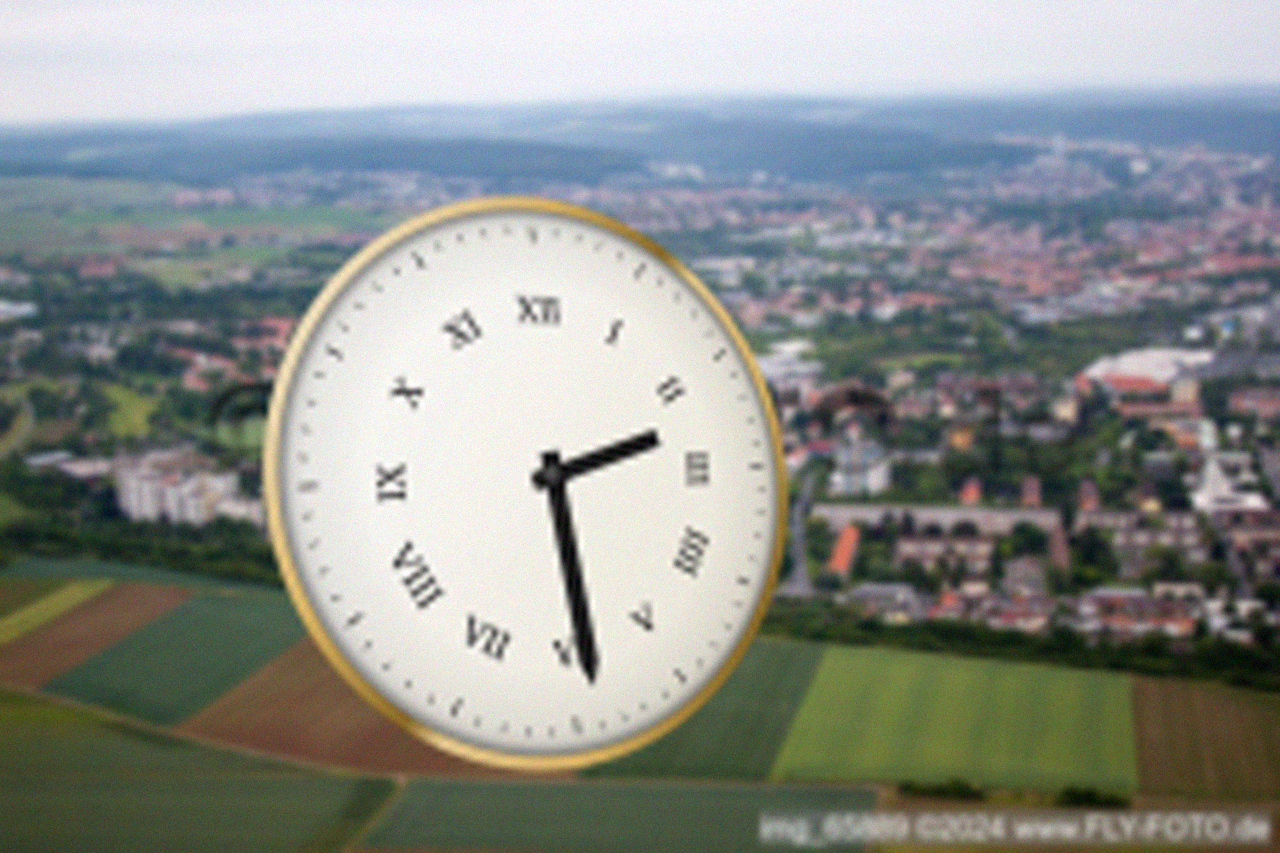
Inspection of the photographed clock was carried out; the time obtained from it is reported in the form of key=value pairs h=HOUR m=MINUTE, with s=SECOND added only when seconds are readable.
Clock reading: h=2 m=29
